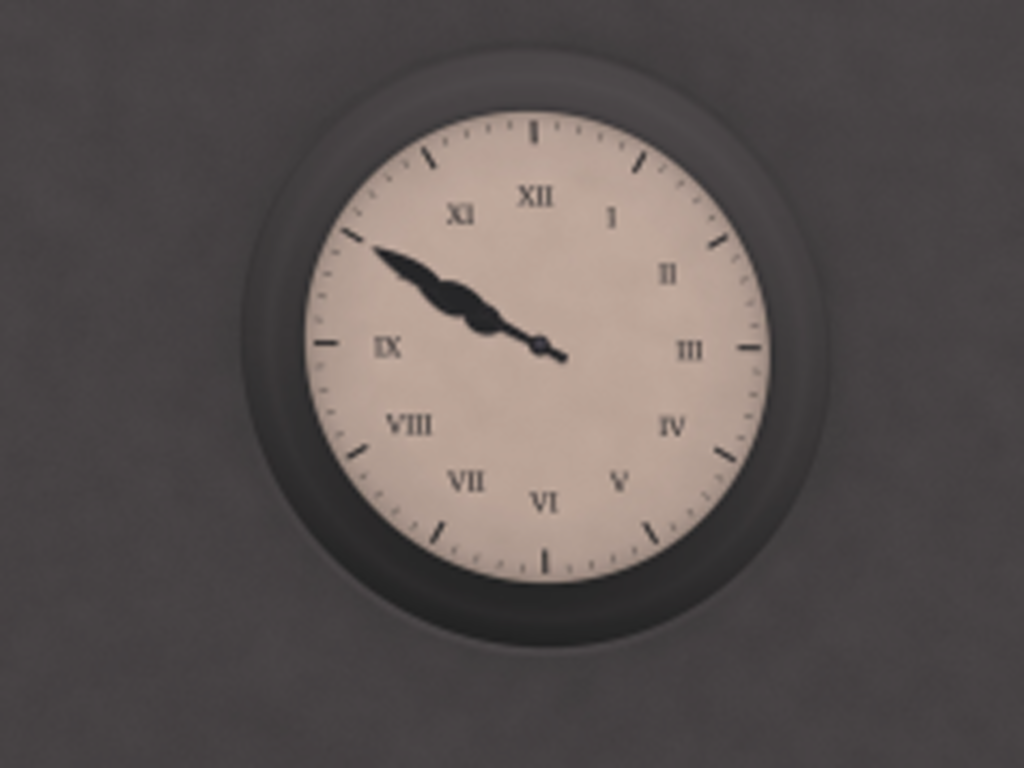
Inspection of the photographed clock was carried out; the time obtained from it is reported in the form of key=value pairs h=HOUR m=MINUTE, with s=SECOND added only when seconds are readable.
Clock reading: h=9 m=50
